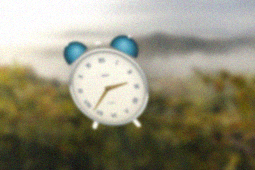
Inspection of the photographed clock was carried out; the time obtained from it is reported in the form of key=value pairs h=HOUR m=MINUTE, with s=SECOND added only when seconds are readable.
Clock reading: h=2 m=37
